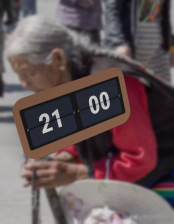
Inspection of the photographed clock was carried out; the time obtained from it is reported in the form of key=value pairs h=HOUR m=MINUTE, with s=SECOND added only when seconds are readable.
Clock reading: h=21 m=0
